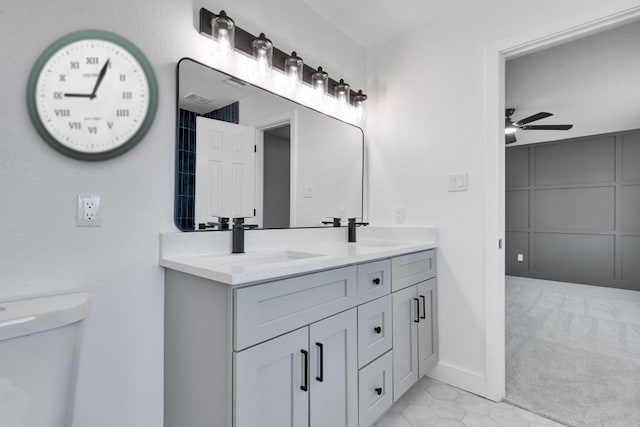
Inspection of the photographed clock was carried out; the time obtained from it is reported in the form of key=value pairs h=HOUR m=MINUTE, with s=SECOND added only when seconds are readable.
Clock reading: h=9 m=4
